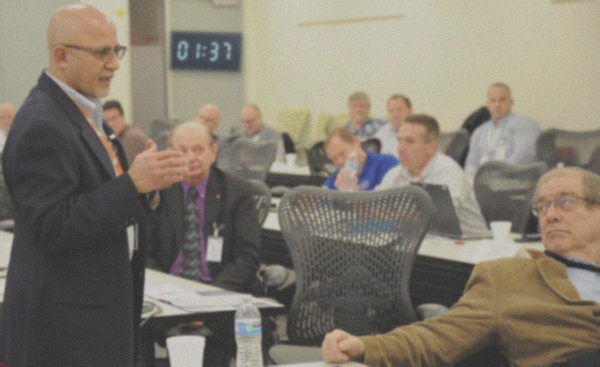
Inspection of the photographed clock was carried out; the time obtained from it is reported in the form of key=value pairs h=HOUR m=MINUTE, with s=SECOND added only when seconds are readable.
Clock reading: h=1 m=37
